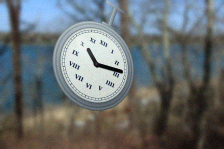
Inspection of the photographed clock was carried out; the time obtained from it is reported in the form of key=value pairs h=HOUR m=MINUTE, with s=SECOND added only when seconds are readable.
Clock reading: h=10 m=13
